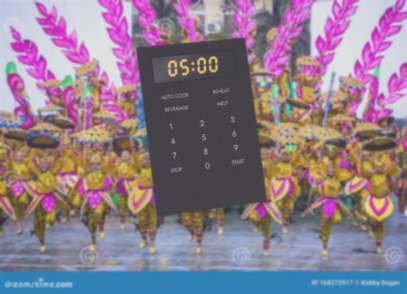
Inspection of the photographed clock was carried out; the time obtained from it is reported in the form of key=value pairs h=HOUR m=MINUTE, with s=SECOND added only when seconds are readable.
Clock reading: h=5 m=0
